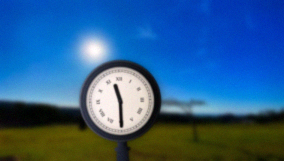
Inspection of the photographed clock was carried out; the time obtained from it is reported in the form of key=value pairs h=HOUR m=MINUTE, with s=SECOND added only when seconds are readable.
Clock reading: h=11 m=30
